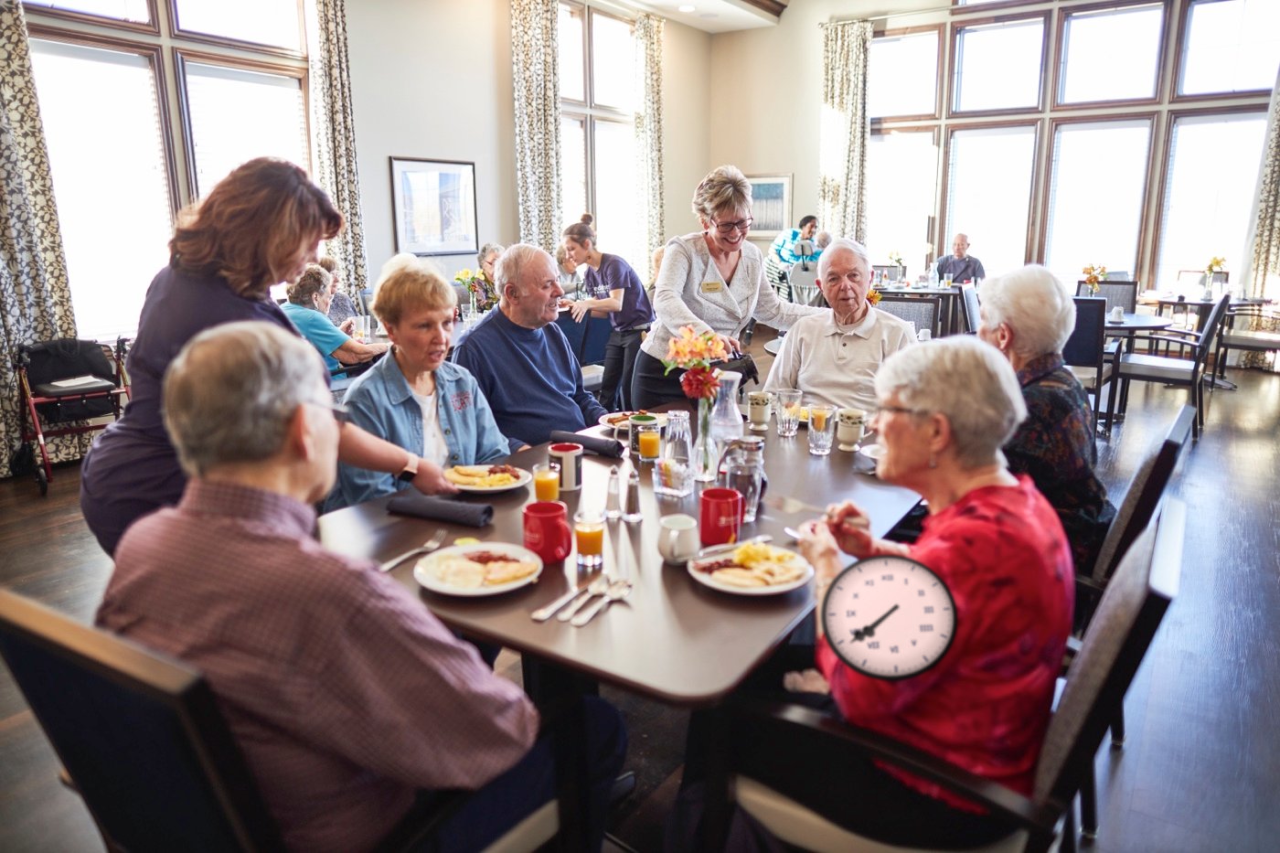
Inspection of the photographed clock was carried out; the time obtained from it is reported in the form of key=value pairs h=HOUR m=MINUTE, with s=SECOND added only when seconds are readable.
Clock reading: h=7 m=39
